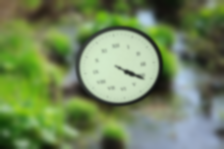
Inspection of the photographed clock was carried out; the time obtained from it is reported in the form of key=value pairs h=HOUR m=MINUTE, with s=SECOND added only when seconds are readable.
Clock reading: h=4 m=21
